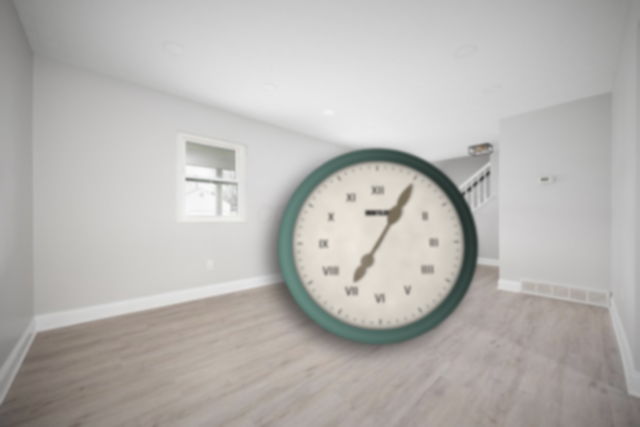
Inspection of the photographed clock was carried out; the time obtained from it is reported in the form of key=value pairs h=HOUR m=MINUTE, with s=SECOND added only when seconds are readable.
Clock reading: h=7 m=5
